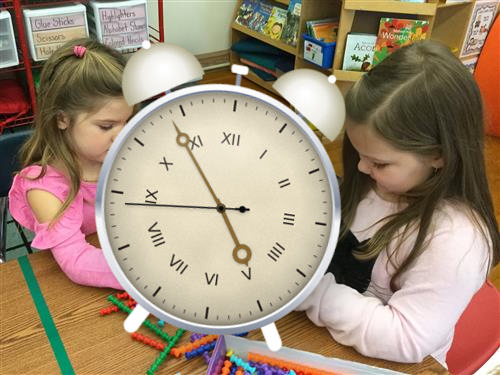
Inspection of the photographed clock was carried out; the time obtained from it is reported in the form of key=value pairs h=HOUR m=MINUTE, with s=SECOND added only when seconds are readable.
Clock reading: h=4 m=53 s=44
